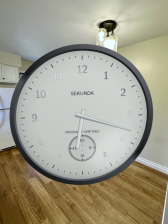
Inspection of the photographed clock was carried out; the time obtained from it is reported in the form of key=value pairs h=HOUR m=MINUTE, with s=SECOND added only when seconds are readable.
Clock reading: h=6 m=18
